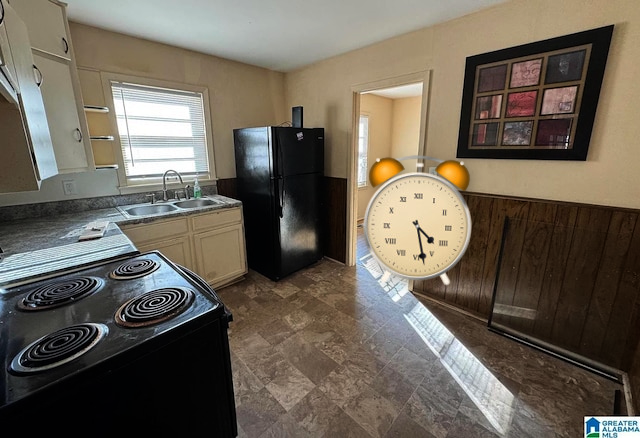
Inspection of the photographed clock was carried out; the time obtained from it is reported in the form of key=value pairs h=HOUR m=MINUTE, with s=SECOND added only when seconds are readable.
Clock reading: h=4 m=28
